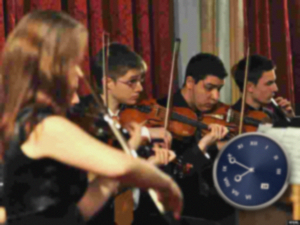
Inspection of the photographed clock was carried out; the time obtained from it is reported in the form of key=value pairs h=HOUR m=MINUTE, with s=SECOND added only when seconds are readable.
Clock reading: h=7 m=49
